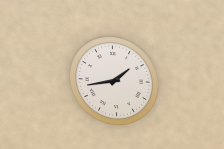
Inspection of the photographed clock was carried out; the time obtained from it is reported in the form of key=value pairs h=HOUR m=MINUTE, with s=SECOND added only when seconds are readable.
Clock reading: h=1 m=43
